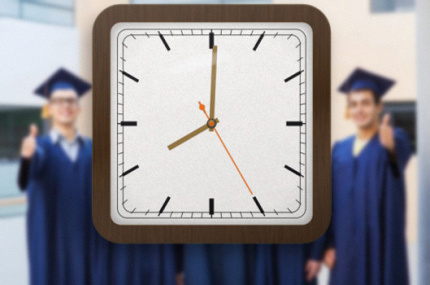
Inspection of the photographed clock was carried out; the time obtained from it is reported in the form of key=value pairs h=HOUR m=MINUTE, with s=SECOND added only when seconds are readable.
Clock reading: h=8 m=0 s=25
